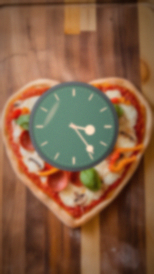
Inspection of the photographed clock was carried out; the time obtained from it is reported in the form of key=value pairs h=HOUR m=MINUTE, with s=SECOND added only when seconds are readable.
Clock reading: h=3 m=24
